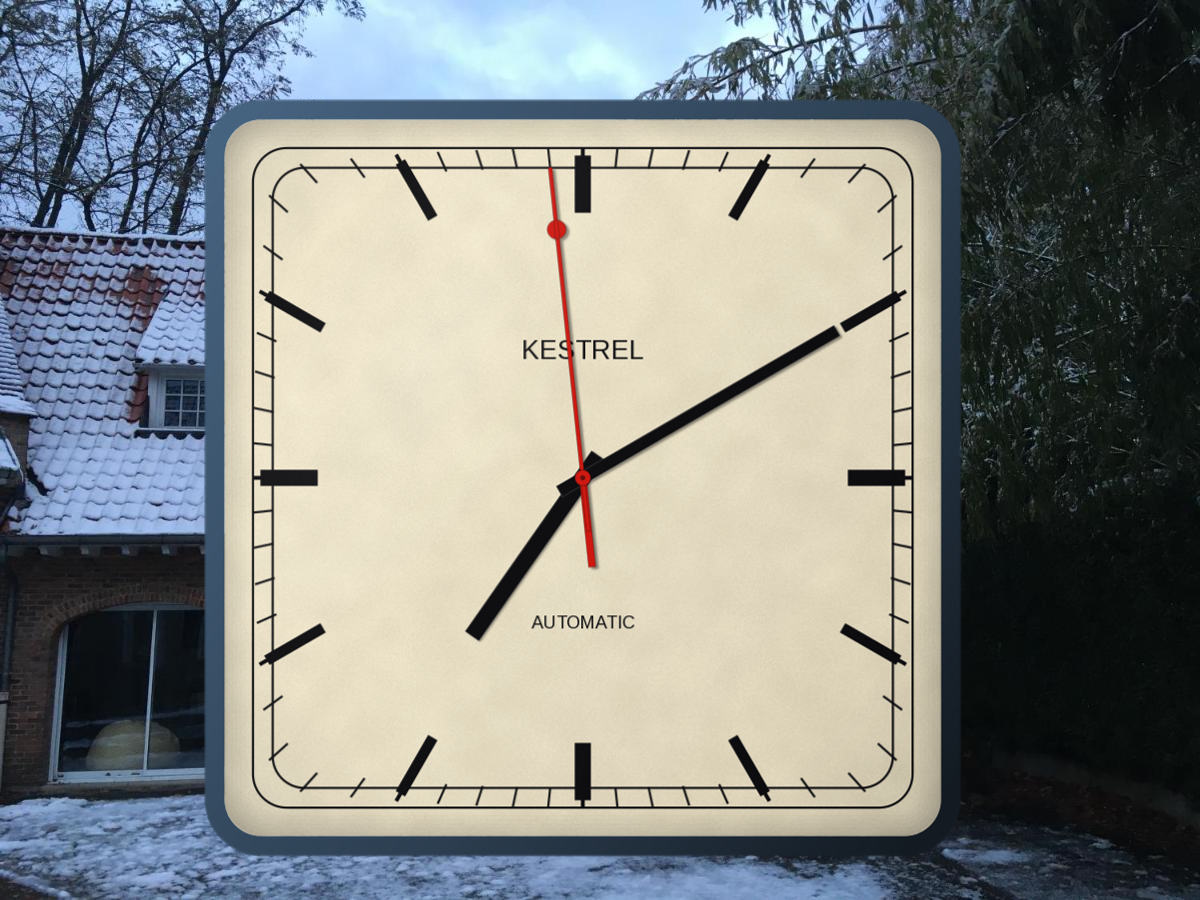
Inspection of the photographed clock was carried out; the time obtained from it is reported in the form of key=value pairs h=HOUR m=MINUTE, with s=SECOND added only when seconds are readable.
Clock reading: h=7 m=9 s=59
